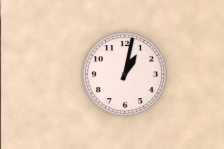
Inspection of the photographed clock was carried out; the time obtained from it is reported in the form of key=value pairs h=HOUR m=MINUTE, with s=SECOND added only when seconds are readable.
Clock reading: h=1 m=2
